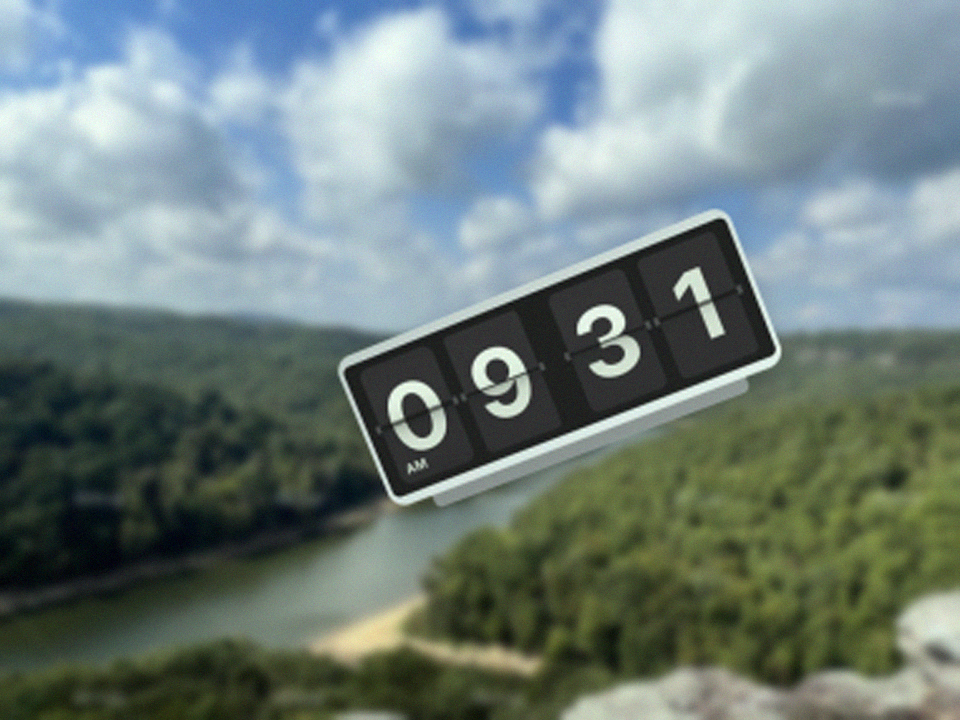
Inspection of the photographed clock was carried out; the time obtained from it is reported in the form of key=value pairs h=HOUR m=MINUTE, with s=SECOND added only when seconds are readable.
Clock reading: h=9 m=31
